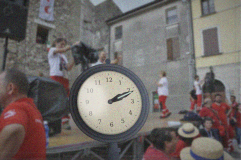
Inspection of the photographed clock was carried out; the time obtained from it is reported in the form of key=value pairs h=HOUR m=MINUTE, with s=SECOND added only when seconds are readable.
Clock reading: h=2 m=11
